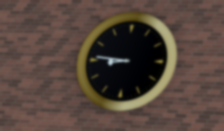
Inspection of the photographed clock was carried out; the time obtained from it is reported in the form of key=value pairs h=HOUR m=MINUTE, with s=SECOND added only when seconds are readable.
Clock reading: h=8 m=46
